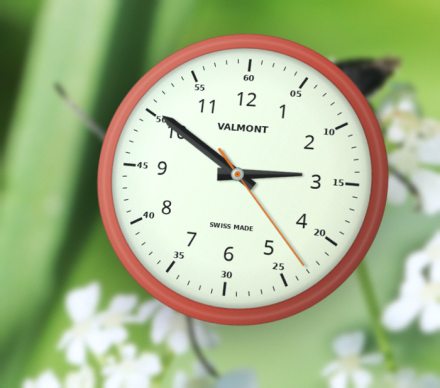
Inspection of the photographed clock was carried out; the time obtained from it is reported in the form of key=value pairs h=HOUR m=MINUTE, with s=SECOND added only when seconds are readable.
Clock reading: h=2 m=50 s=23
